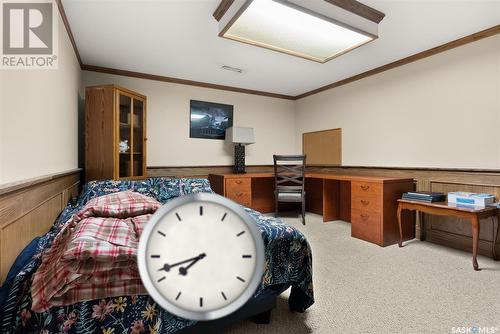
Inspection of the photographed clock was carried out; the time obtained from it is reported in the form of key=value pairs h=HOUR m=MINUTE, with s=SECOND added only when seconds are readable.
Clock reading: h=7 m=42
